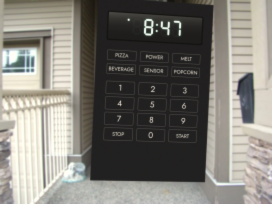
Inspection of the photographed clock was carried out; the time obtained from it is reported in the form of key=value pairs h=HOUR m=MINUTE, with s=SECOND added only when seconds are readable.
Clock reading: h=8 m=47
